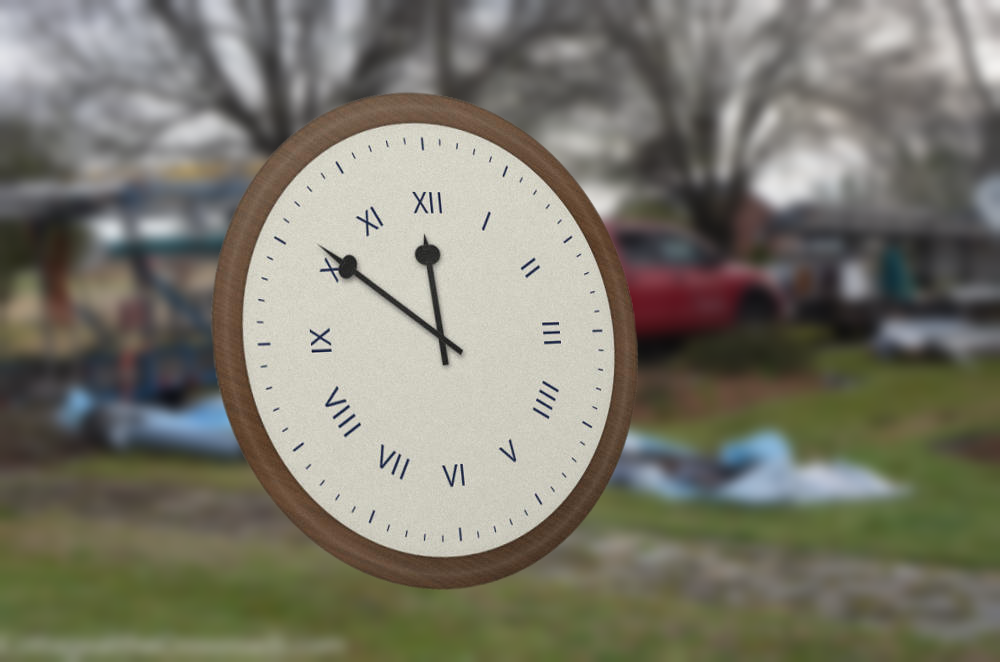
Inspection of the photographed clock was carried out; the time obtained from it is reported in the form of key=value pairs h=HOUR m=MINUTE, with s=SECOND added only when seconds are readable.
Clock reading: h=11 m=51
